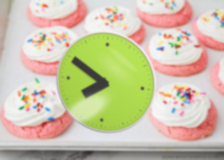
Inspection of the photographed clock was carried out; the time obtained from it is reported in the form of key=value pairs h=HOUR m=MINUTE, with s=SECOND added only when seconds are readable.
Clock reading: h=7 m=50
